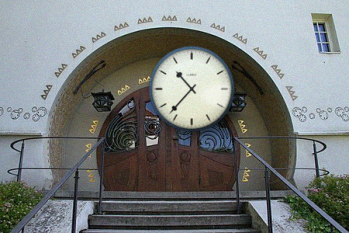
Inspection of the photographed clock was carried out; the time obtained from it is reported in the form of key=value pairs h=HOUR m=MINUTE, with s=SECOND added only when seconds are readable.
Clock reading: h=10 m=37
